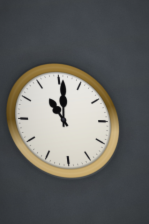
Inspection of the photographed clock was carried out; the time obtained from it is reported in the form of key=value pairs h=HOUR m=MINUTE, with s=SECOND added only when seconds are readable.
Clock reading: h=11 m=1
